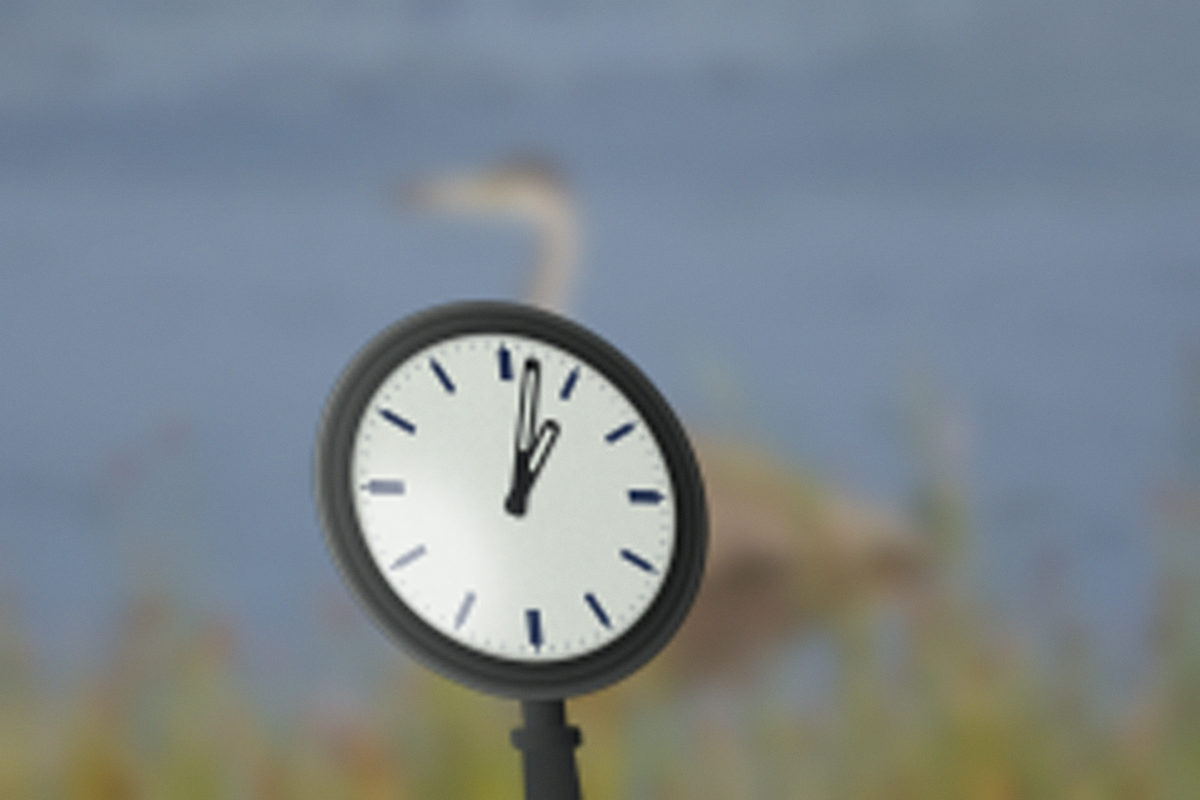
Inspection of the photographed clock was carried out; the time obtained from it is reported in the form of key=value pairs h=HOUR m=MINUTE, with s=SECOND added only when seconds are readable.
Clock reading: h=1 m=2
